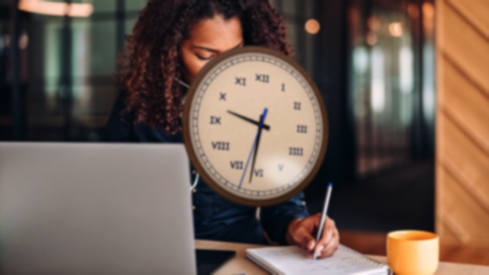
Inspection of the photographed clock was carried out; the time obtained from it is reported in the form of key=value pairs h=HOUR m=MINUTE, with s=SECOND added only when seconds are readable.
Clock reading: h=9 m=31 s=33
